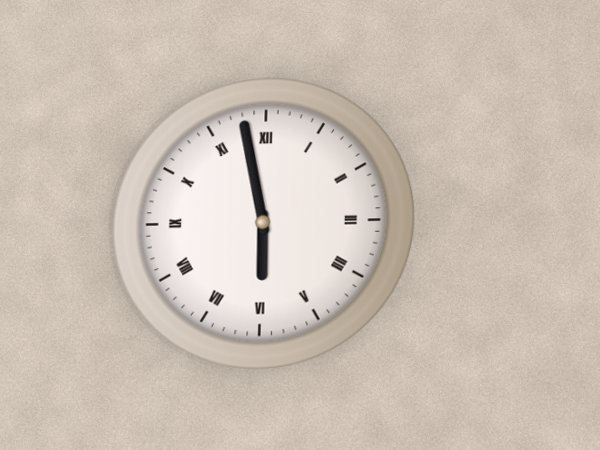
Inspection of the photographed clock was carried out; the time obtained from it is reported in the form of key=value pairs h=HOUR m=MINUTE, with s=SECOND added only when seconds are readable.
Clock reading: h=5 m=58
